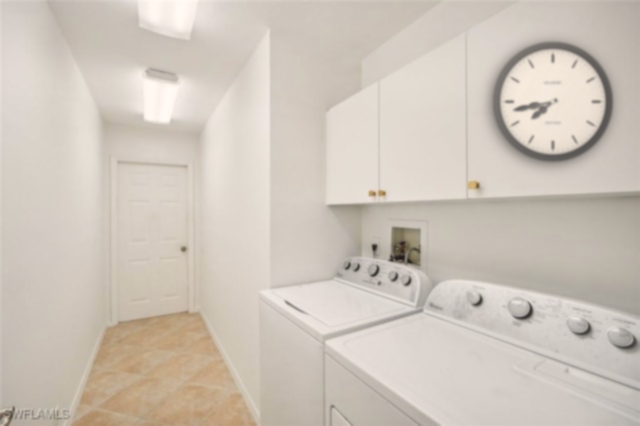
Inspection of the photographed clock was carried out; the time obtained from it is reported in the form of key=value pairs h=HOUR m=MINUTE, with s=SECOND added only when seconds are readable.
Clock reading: h=7 m=43
